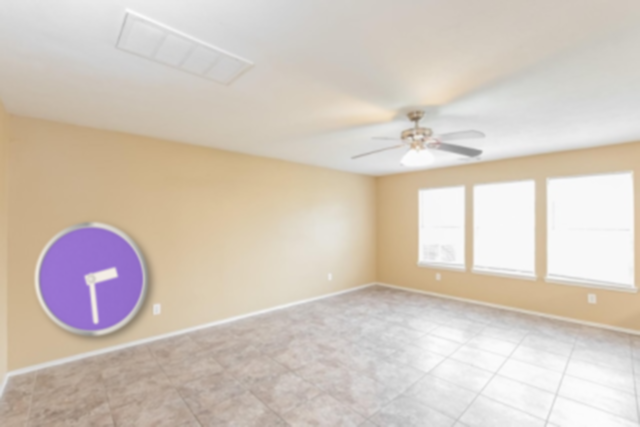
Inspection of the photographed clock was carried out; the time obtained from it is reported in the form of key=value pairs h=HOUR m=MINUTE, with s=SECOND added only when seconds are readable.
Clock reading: h=2 m=29
